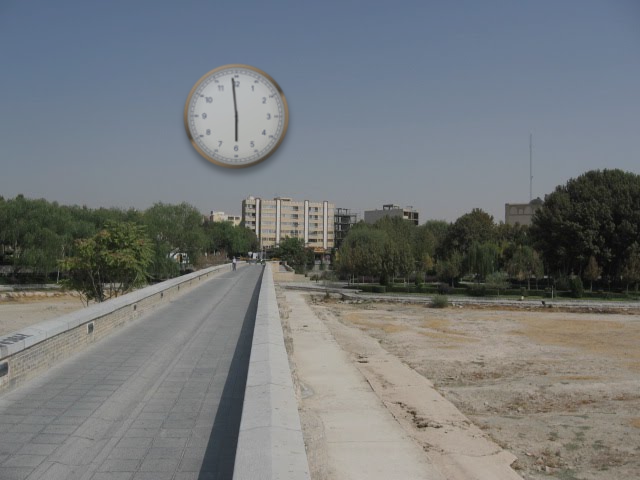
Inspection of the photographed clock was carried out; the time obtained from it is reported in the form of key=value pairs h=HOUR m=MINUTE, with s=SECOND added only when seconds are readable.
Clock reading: h=5 m=59
